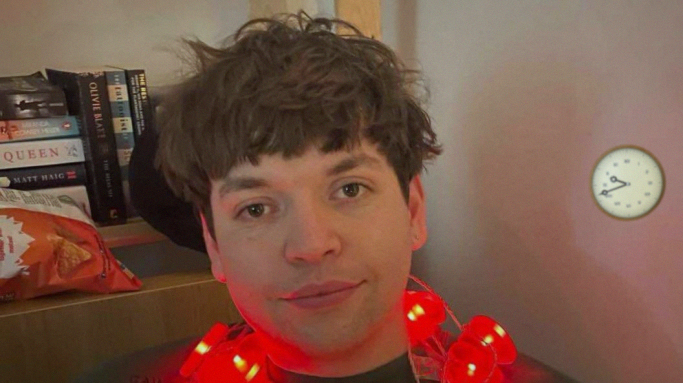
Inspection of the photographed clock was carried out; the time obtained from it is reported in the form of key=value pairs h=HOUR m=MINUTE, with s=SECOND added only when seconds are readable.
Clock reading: h=9 m=42
